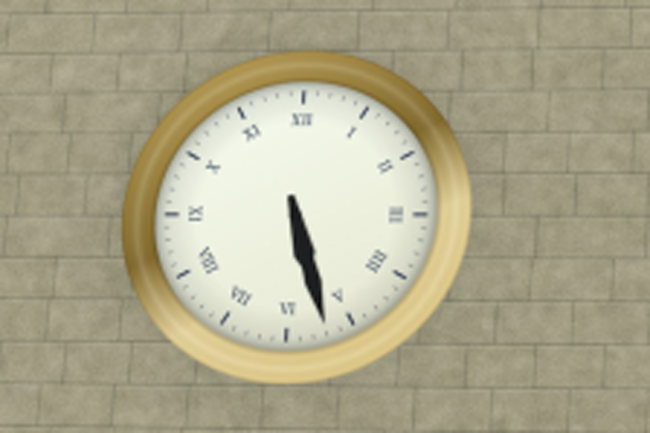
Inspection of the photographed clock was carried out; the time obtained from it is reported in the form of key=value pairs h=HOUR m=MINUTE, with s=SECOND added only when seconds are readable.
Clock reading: h=5 m=27
